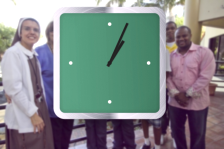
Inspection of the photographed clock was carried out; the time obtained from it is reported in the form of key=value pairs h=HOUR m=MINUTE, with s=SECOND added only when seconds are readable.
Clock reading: h=1 m=4
